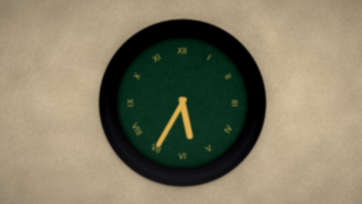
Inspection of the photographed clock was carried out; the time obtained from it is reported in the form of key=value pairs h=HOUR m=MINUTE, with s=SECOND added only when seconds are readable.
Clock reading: h=5 m=35
